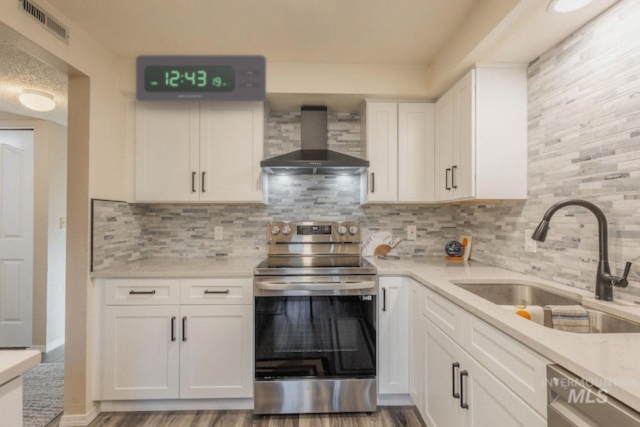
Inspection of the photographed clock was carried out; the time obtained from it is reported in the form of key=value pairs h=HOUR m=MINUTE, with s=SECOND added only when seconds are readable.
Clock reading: h=12 m=43
